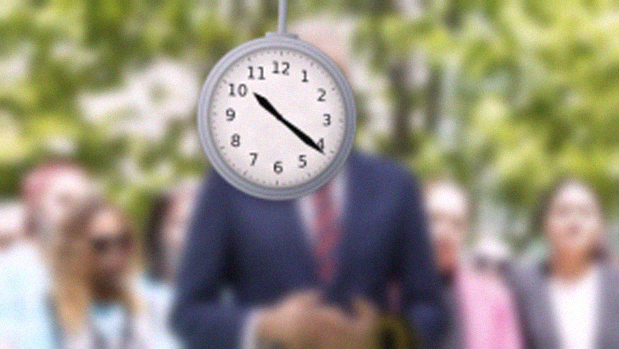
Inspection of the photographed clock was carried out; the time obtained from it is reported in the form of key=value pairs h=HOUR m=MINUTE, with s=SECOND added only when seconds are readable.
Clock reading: h=10 m=21
